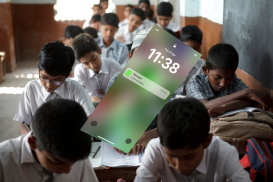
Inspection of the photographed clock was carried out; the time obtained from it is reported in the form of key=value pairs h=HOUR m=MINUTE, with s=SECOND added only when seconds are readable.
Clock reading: h=11 m=38
